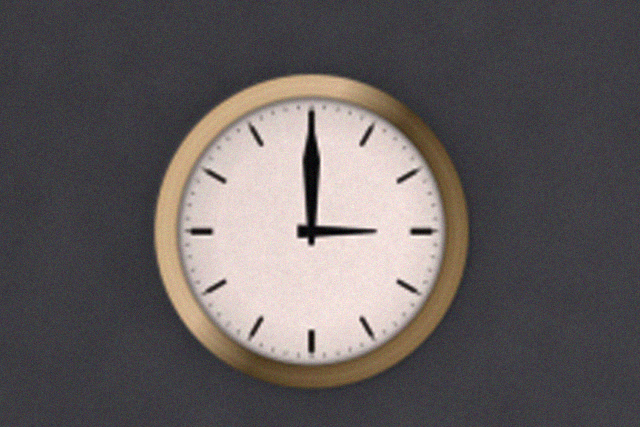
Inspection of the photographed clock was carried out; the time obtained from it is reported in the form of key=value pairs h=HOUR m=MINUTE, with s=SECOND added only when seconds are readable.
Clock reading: h=3 m=0
